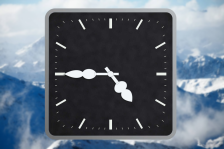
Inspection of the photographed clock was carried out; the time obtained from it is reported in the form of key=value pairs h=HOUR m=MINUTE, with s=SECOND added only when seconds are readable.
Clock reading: h=4 m=45
